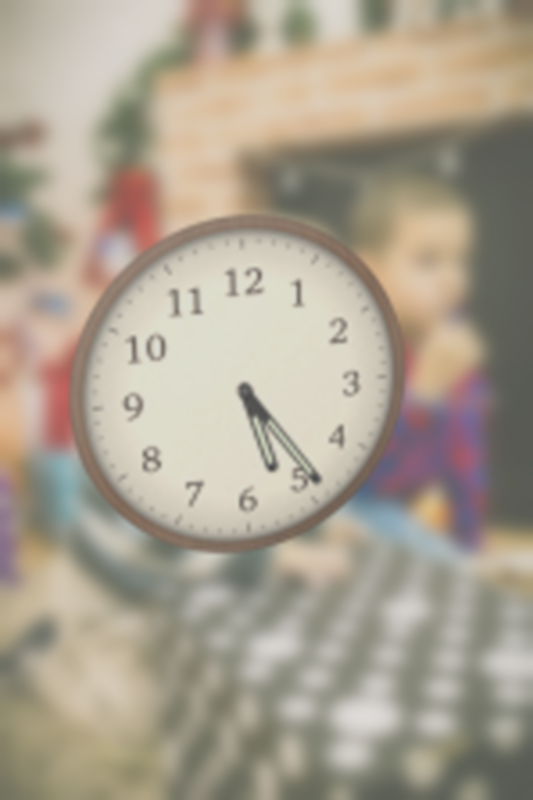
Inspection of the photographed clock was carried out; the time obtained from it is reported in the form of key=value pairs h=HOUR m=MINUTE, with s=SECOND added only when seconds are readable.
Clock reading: h=5 m=24
